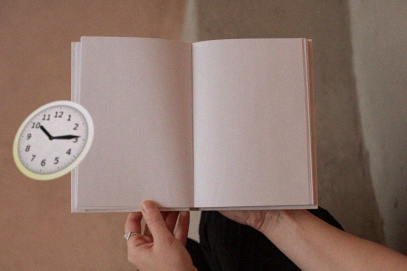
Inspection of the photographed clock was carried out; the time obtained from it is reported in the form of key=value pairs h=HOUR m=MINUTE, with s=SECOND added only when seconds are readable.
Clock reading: h=10 m=14
